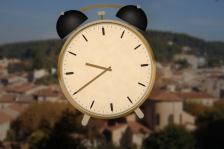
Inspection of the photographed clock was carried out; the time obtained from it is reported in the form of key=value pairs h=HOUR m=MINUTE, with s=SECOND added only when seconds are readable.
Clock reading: h=9 m=40
